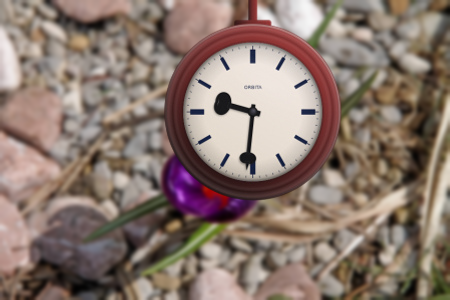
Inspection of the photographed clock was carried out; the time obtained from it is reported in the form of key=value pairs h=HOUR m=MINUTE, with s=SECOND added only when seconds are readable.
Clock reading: h=9 m=31
